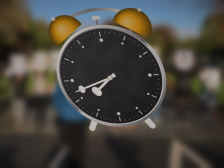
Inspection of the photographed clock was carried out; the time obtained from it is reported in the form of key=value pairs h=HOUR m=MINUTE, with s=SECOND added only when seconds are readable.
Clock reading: h=7 m=42
